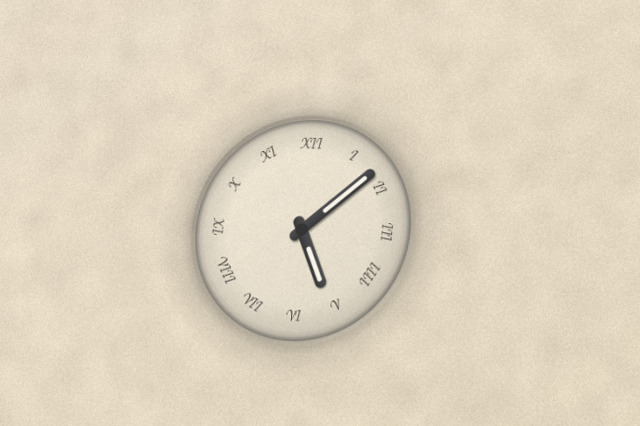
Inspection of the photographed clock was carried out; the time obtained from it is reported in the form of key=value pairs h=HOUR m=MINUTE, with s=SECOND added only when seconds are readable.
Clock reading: h=5 m=8
